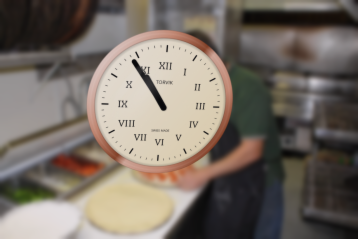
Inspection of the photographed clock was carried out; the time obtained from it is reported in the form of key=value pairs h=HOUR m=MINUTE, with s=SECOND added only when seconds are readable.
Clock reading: h=10 m=54
